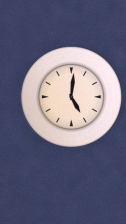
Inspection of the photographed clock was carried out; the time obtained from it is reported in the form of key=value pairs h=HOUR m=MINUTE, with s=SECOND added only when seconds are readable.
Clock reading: h=5 m=1
